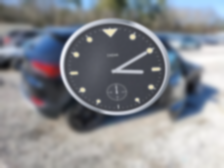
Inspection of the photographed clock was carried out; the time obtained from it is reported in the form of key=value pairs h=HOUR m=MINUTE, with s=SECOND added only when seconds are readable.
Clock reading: h=3 m=10
